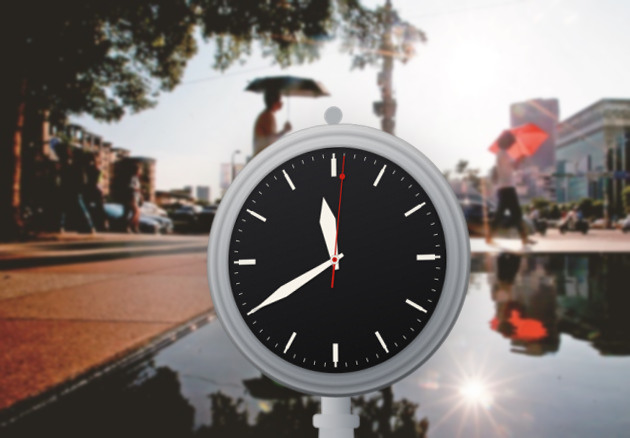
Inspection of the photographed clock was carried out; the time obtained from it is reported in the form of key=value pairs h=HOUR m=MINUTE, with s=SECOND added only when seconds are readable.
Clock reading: h=11 m=40 s=1
